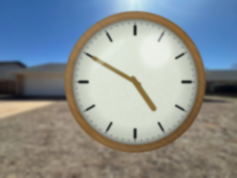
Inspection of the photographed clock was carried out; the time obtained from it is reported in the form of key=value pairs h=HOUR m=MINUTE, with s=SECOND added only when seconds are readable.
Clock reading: h=4 m=50
